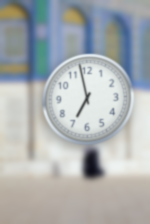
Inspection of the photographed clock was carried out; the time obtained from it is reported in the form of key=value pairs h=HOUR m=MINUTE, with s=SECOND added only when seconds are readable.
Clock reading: h=6 m=58
